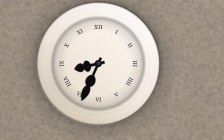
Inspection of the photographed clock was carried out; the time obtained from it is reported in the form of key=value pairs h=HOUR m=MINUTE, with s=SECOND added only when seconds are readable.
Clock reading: h=8 m=34
